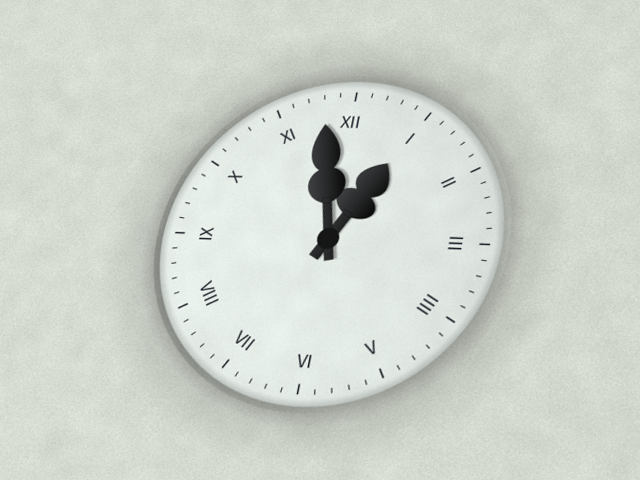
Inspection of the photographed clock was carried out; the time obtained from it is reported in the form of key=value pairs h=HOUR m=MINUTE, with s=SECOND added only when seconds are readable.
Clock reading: h=12 m=58
